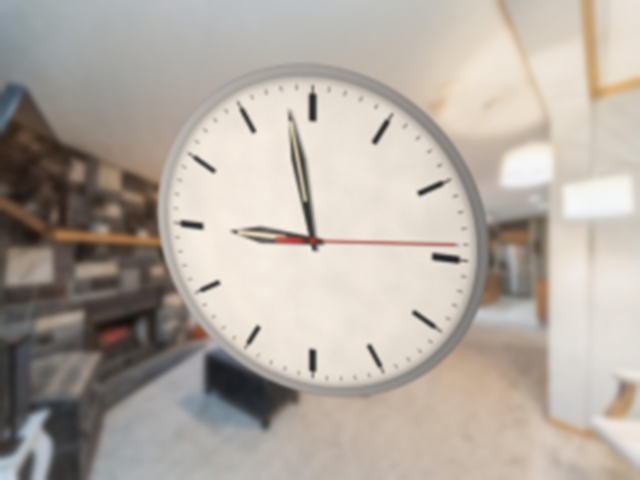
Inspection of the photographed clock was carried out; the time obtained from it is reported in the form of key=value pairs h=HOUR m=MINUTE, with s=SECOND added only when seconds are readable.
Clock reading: h=8 m=58 s=14
